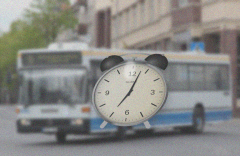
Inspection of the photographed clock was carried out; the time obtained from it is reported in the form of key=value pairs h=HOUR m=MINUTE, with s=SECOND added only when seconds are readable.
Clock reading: h=7 m=3
